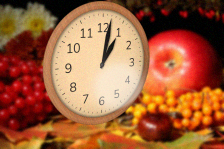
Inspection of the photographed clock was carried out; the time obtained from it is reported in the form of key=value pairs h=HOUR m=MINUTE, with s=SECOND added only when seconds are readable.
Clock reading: h=1 m=2
